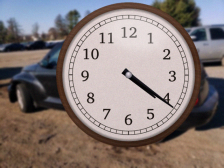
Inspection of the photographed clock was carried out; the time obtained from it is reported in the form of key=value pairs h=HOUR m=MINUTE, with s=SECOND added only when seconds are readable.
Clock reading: h=4 m=21
